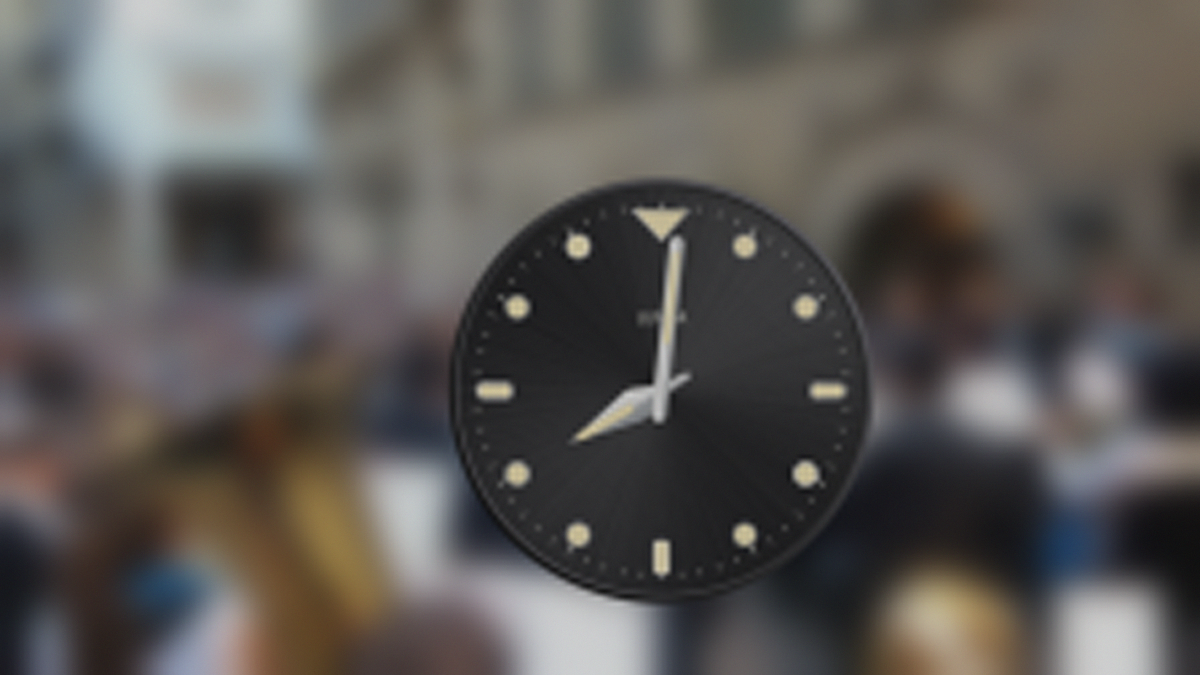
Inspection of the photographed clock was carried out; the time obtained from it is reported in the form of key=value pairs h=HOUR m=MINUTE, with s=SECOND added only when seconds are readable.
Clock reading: h=8 m=1
